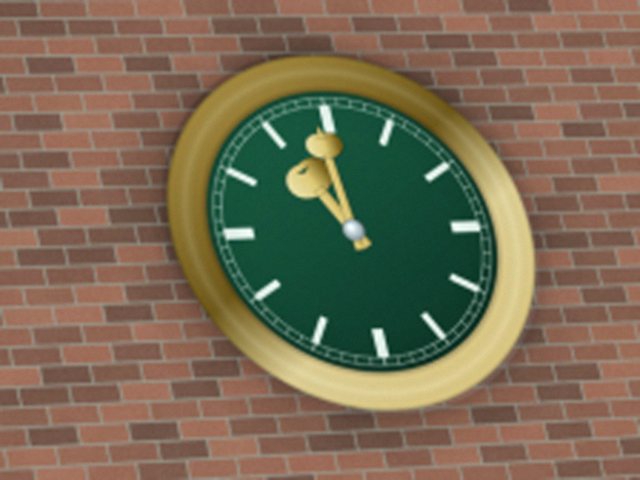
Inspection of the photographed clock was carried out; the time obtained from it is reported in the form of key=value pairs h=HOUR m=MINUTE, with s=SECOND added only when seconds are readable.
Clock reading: h=10 m=59
